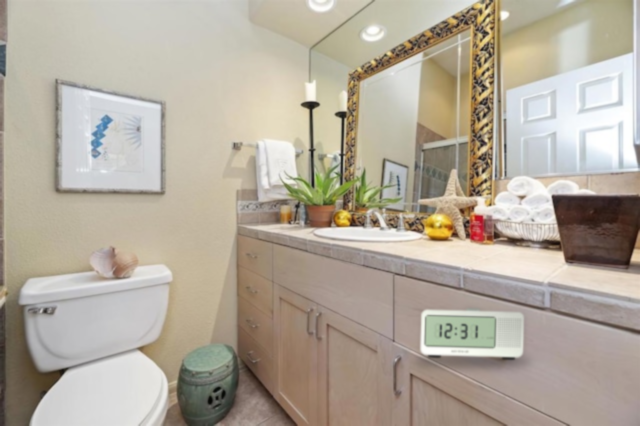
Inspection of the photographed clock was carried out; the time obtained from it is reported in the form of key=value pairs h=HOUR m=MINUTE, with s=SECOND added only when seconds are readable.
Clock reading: h=12 m=31
